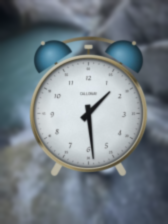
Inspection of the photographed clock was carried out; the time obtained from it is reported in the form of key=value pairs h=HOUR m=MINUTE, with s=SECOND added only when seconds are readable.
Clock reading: h=1 m=29
